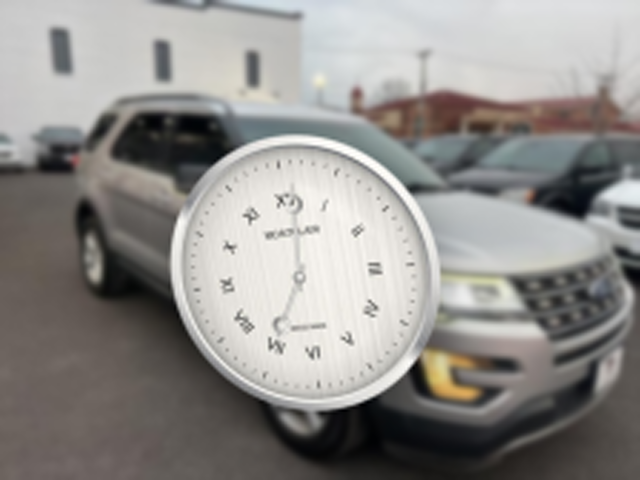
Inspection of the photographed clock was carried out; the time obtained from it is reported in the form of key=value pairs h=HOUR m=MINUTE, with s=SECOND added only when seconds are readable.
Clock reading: h=7 m=1
